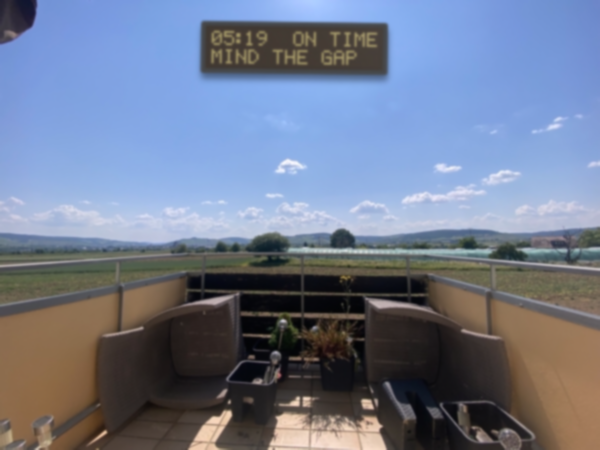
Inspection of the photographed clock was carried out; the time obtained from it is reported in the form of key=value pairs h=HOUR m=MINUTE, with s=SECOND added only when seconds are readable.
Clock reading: h=5 m=19
